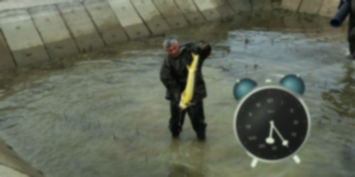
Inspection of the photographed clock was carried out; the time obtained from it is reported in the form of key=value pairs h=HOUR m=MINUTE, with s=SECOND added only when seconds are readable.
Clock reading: h=6 m=25
